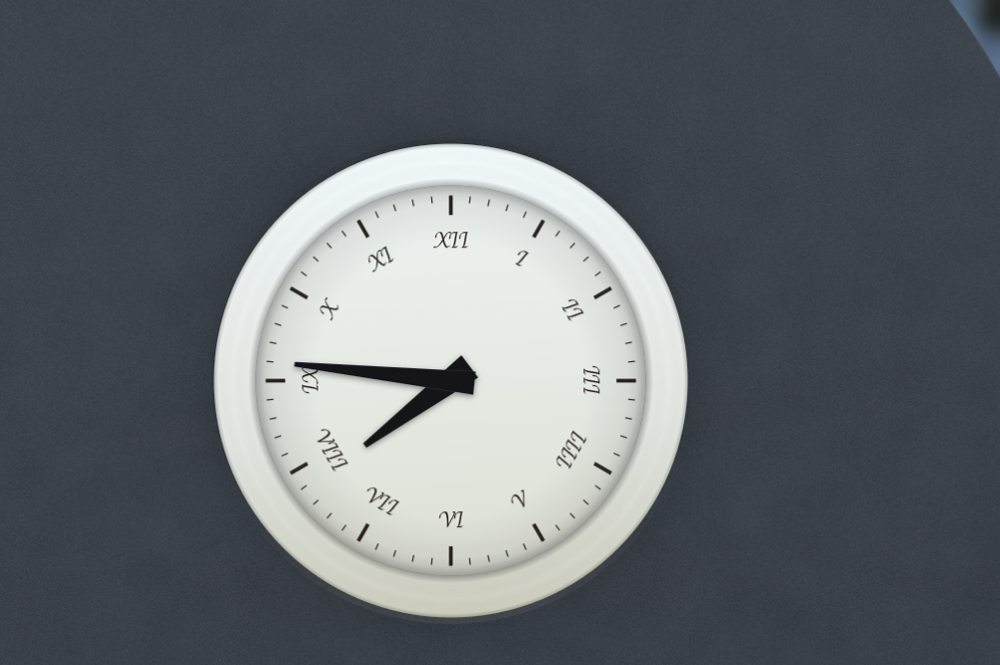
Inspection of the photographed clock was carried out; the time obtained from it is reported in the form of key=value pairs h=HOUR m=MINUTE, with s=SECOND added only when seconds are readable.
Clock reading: h=7 m=46
